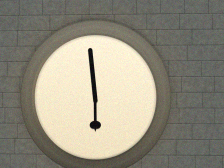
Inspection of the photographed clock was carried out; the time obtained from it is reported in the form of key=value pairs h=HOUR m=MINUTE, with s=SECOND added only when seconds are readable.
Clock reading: h=5 m=59
